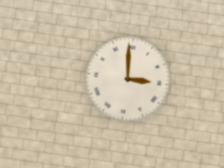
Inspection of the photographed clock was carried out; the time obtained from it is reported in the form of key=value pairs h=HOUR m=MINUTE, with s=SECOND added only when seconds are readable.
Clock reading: h=2 m=59
